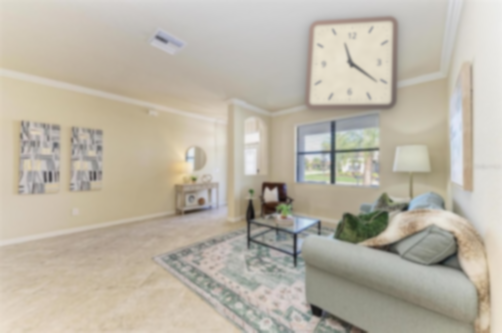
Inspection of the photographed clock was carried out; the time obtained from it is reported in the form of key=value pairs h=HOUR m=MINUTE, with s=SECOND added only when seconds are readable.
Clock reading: h=11 m=21
